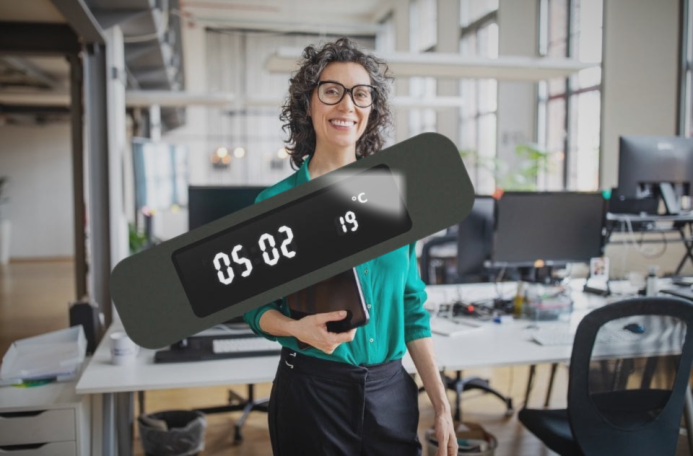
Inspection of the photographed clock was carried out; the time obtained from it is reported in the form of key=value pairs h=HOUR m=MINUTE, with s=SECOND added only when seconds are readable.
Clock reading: h=5 m=2
